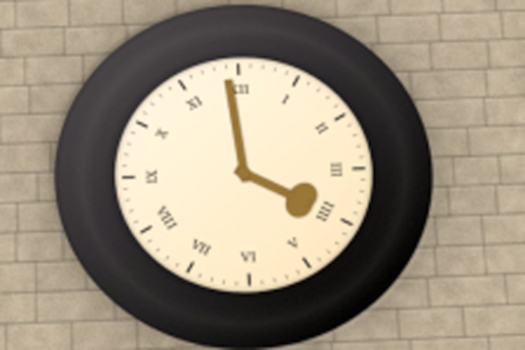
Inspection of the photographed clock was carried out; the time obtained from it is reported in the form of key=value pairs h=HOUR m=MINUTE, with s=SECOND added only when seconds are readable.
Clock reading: h=3 m=59
